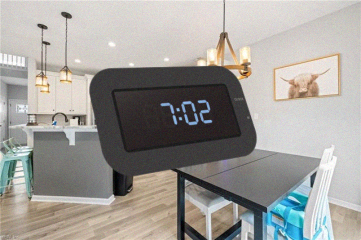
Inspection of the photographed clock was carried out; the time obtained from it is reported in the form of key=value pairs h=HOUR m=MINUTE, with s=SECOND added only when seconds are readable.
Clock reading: h=7 m=2
